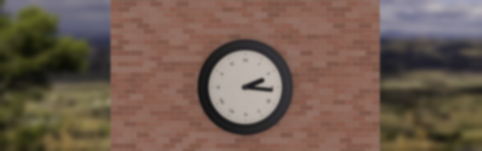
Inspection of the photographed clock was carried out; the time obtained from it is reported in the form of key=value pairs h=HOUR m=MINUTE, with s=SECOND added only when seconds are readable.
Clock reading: h=2 m=16
